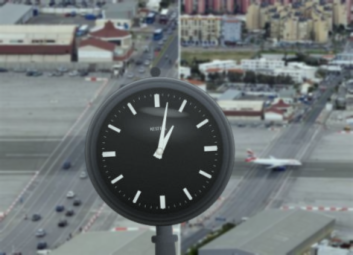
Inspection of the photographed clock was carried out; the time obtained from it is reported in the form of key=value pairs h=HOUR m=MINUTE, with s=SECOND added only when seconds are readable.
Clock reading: h=1 m=2
